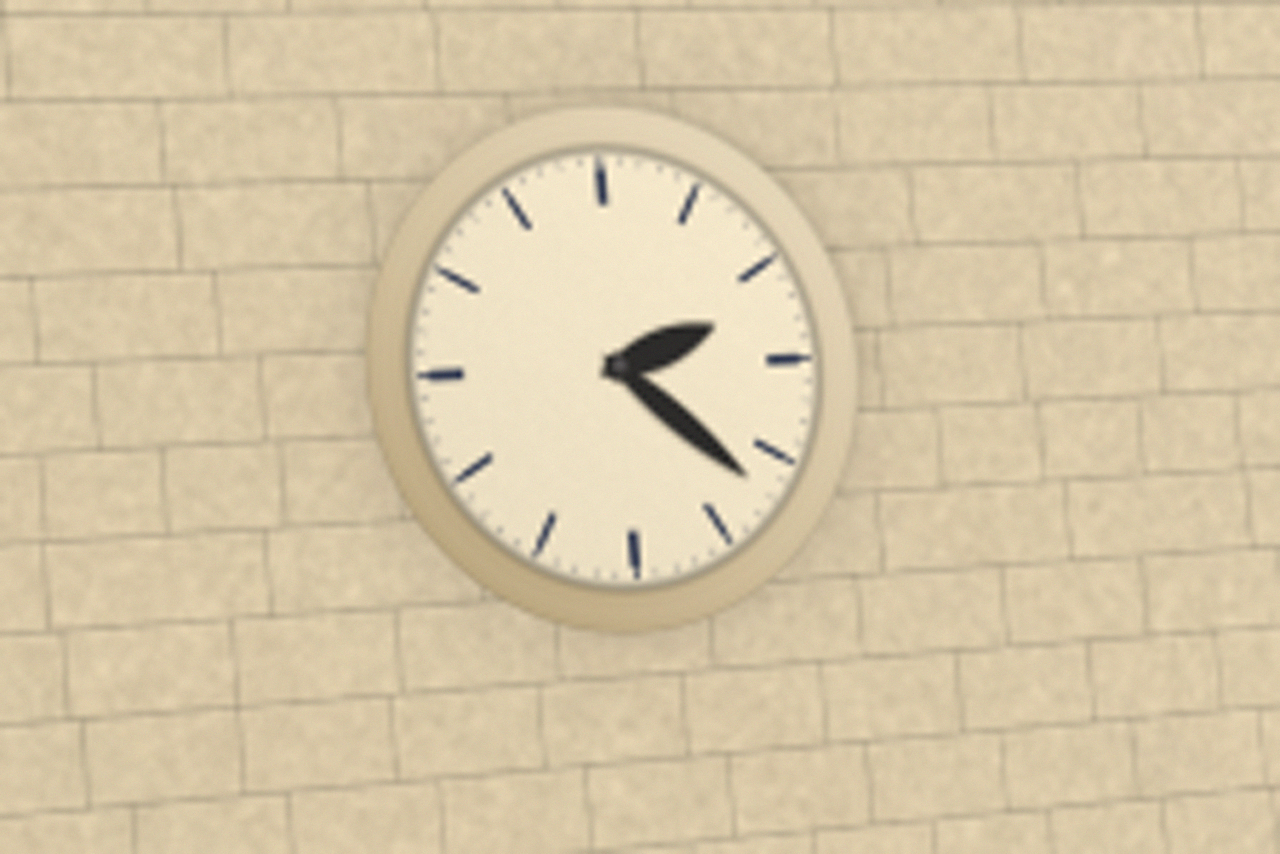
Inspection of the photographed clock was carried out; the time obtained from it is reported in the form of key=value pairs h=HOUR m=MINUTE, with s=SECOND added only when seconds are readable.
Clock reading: h=2 m=22
